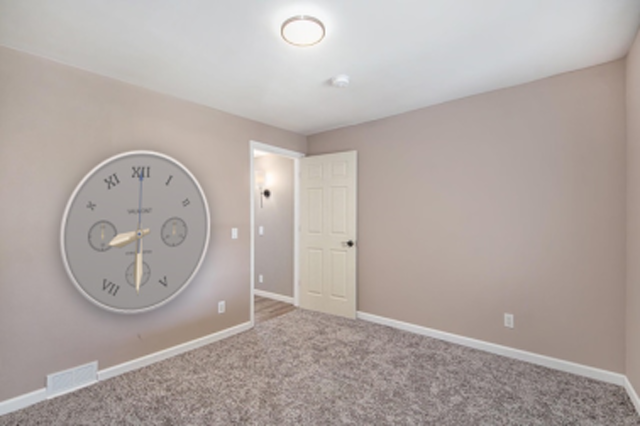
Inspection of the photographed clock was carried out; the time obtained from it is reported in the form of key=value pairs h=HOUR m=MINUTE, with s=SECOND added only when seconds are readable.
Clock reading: h=8 m=30
